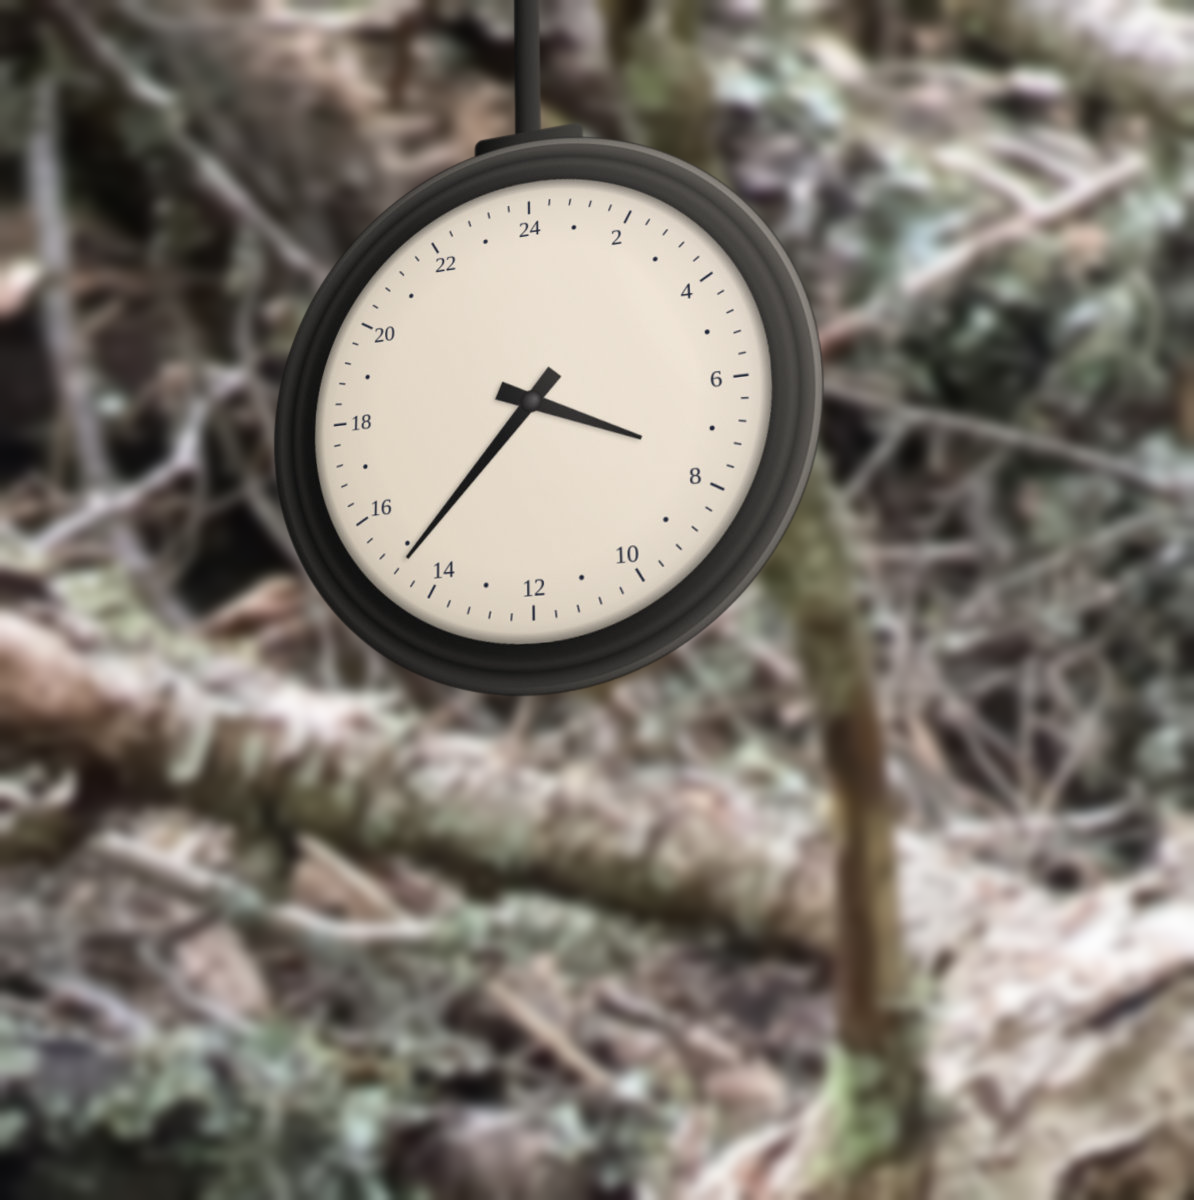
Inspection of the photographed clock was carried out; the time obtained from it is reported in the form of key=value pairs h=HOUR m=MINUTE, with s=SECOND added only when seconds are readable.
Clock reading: h=7 m=37
